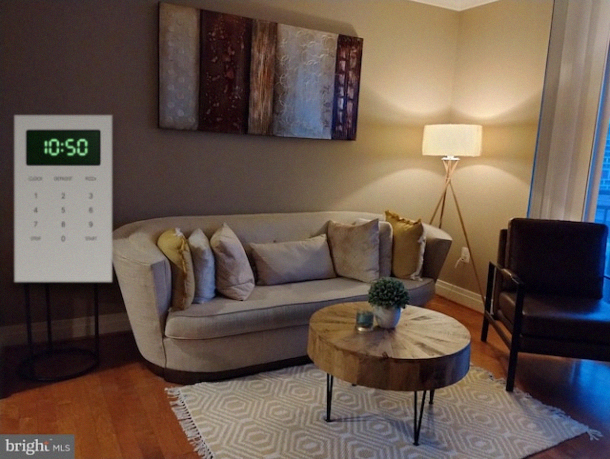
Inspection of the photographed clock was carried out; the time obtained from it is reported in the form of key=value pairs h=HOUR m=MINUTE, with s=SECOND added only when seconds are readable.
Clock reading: h=10 m=50
